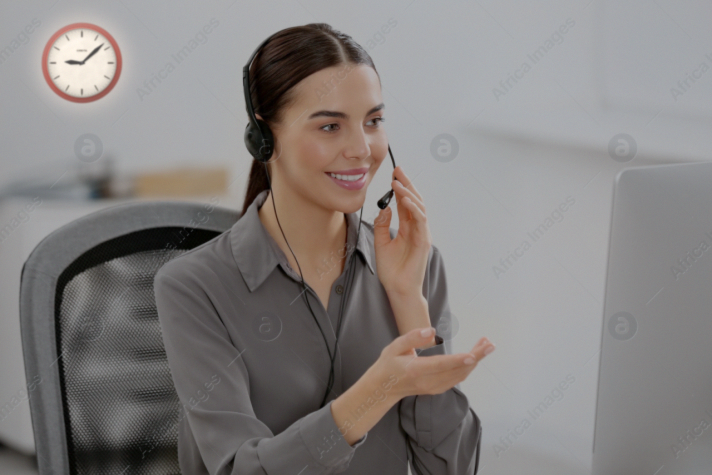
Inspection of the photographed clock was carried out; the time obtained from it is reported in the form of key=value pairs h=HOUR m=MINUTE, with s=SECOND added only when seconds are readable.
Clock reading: h=9 m=8
